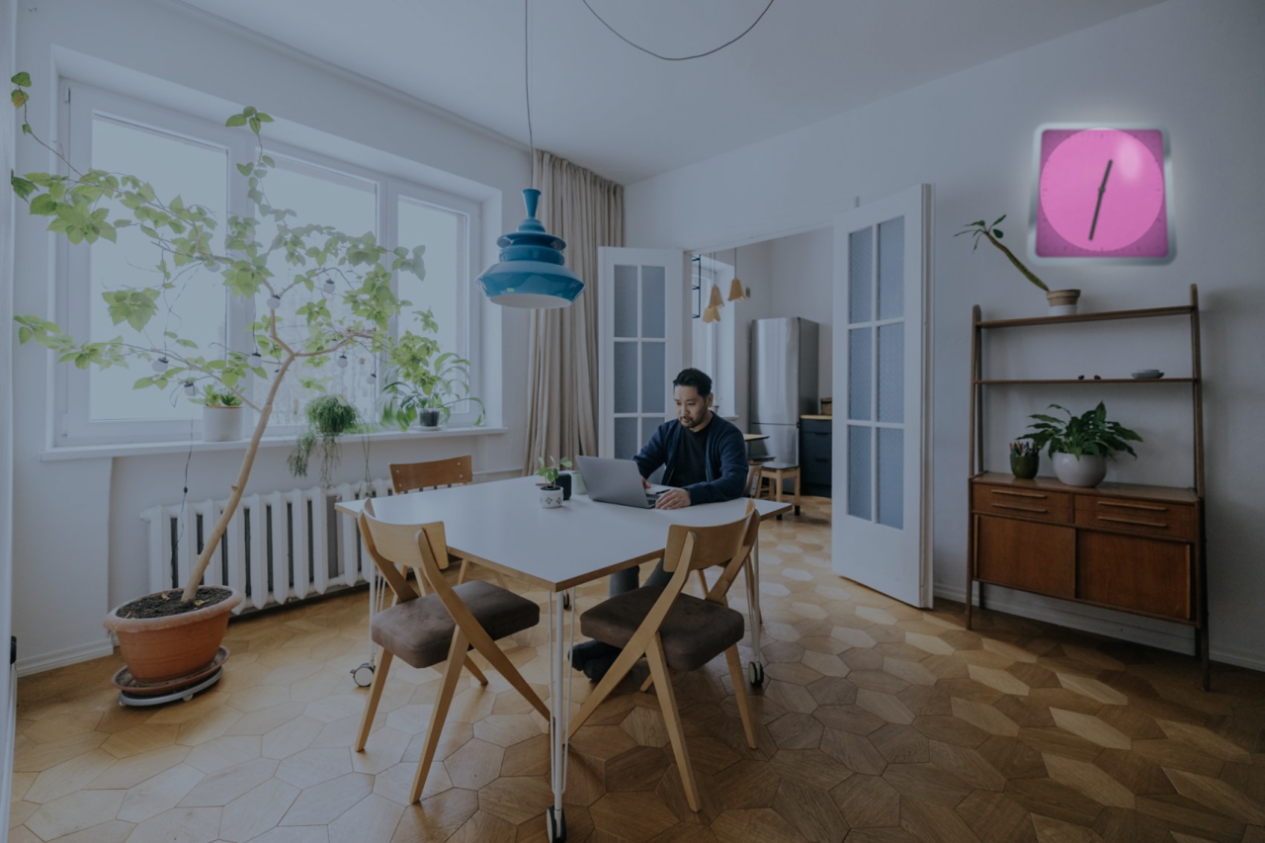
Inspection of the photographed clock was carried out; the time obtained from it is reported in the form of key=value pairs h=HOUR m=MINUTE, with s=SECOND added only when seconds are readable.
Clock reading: h=12 m=32
